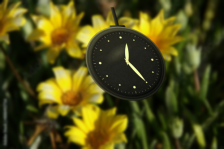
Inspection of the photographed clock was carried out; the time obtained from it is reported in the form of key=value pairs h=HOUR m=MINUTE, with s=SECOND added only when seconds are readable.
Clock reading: h=12 m=25
